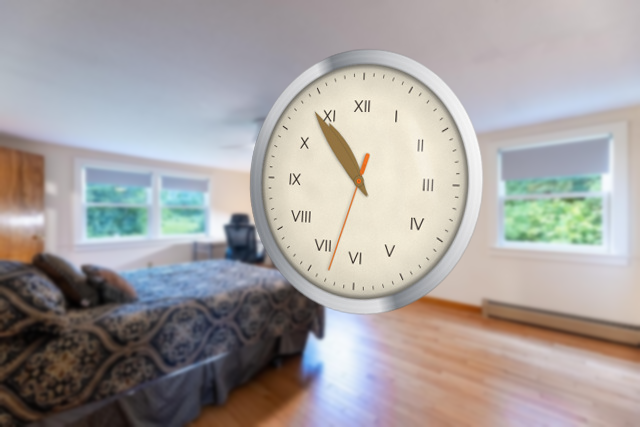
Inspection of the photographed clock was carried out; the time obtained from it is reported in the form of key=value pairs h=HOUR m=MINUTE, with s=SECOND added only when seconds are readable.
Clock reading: h=10 m=53 s=33
